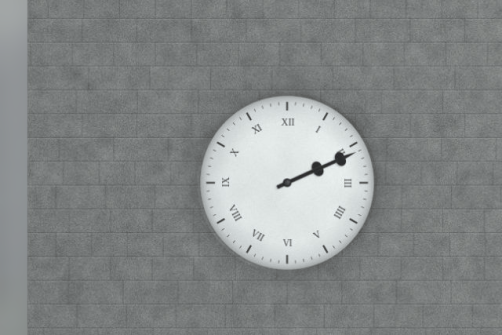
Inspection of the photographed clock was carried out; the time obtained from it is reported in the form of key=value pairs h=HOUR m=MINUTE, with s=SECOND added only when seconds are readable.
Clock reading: h=2 m=11
